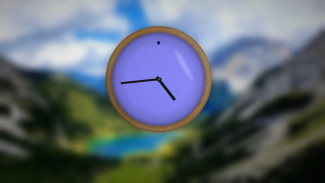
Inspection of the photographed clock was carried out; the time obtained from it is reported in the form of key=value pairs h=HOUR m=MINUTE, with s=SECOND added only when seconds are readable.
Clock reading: h=4 m=44
